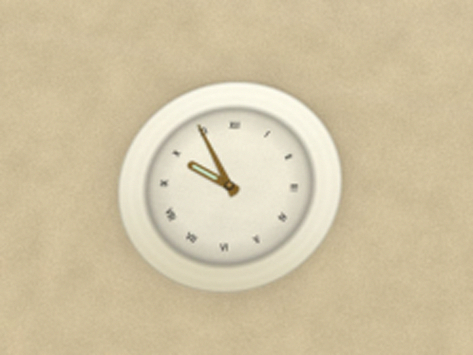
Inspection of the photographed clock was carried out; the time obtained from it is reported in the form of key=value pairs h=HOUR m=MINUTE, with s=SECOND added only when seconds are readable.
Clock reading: h=9 m=55
